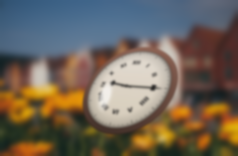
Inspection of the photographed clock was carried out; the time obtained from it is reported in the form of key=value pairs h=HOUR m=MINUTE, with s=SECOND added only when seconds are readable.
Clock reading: h=9 m=15
